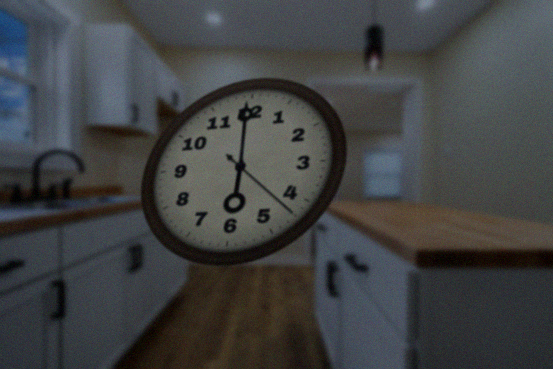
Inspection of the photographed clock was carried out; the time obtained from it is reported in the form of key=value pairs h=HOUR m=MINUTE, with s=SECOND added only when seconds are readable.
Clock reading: h=5 m=59 s=22
